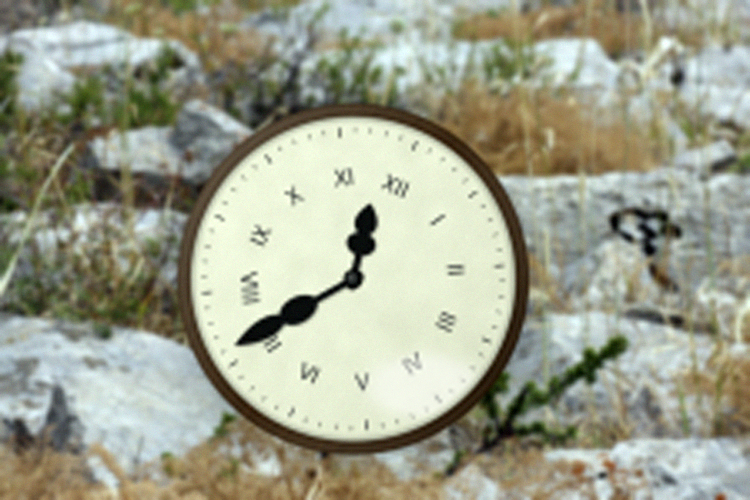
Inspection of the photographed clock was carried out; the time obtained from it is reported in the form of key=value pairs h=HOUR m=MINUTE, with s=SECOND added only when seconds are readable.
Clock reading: h=11 m=36
